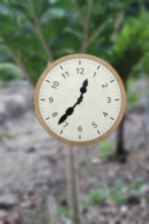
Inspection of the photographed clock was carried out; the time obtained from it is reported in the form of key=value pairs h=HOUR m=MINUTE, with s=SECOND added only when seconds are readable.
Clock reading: h=12 m=37
